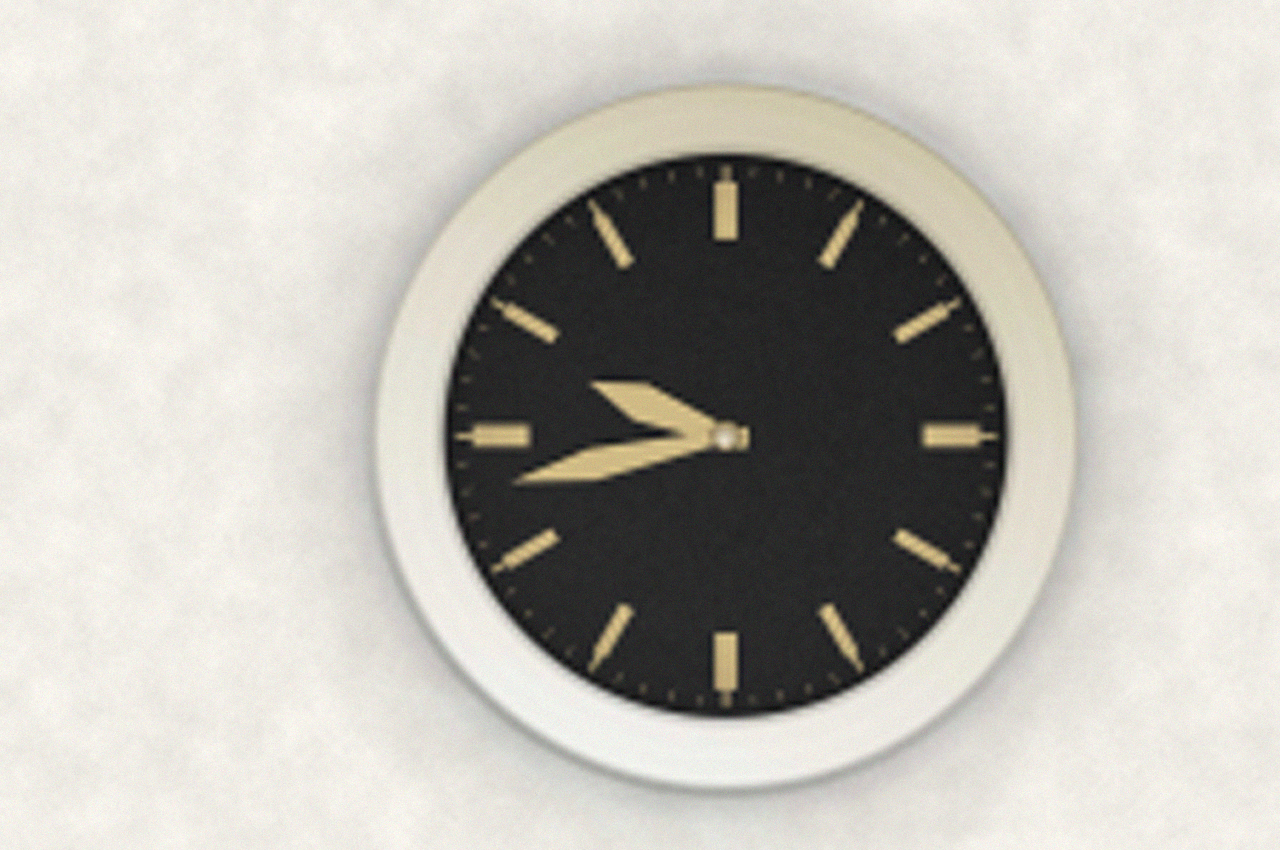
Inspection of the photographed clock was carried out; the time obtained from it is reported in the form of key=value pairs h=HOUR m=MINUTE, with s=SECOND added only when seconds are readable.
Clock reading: h=9 m=43
